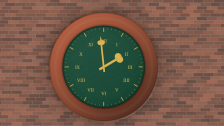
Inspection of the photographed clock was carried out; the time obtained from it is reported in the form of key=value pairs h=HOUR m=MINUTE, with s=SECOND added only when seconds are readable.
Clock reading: h=1 m=59
